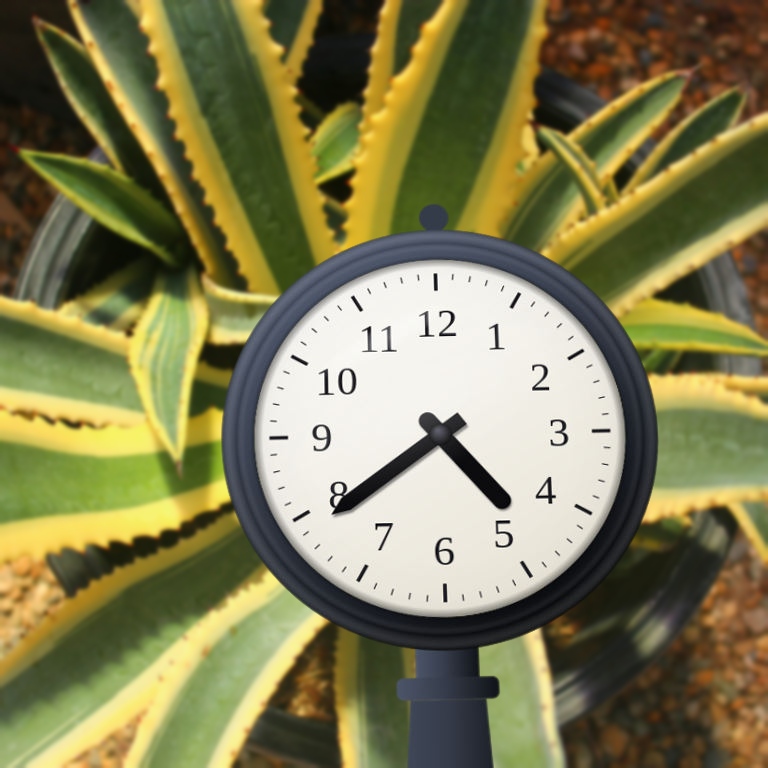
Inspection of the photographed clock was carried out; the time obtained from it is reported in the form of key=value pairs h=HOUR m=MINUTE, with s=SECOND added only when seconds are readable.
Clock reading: h=4 m=39
